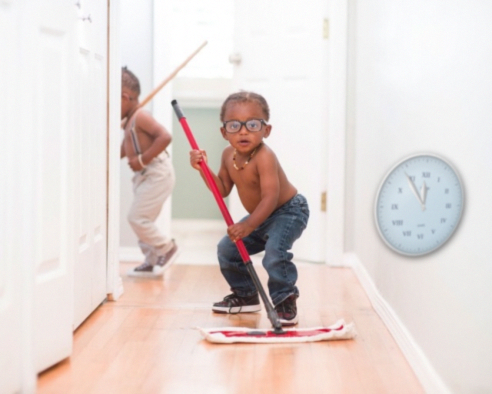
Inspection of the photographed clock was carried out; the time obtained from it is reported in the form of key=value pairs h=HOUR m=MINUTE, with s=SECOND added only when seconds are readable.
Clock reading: h=11 m=54
